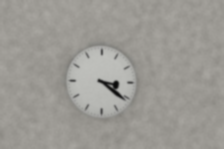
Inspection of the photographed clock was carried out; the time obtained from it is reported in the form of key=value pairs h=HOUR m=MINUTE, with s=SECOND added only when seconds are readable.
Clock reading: h=3 m=21
